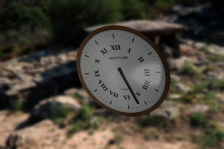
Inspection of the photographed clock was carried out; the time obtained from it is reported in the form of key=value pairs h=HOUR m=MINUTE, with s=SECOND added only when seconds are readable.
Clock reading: h=5 m=27
